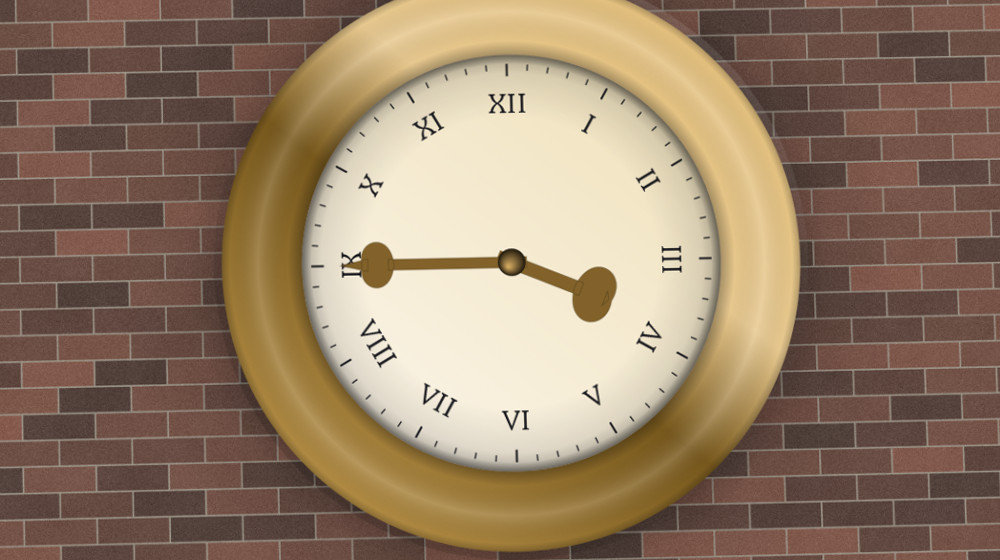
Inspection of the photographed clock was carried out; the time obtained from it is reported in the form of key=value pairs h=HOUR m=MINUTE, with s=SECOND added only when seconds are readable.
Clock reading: h=3 m=45
